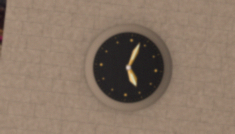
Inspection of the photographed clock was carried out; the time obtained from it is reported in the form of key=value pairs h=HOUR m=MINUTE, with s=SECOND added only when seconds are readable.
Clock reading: h=5 m=3
